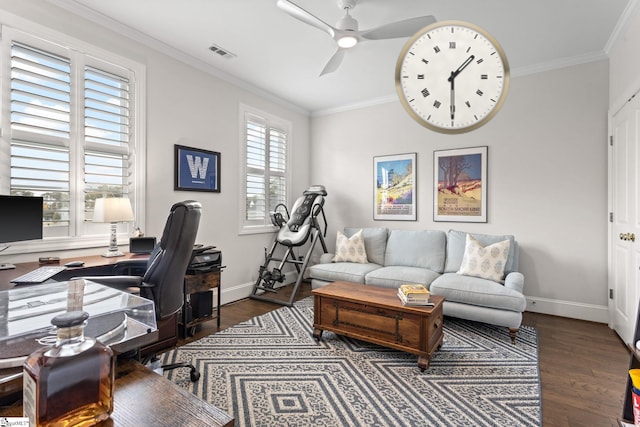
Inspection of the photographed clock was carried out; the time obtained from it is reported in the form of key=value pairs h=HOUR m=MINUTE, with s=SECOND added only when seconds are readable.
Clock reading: h=1 m=30
